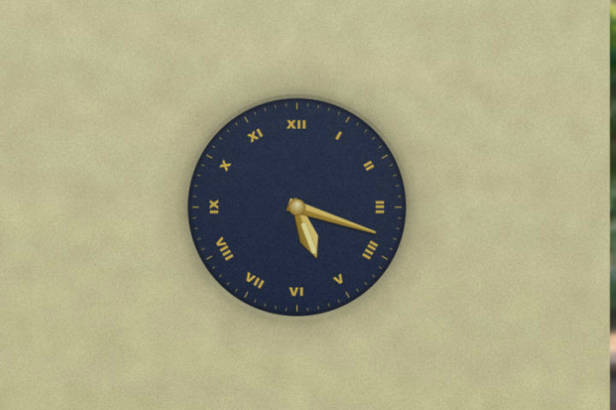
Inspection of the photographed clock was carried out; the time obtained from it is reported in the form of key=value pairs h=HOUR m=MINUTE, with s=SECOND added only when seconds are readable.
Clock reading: h=5 m=18
